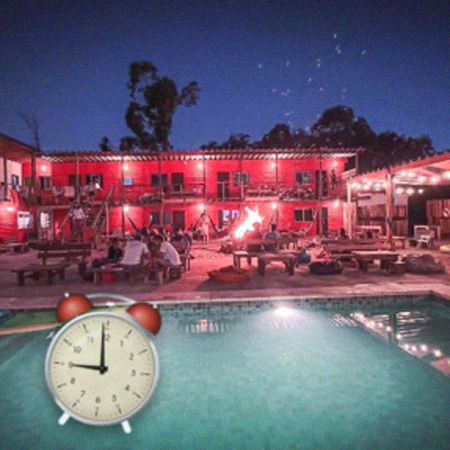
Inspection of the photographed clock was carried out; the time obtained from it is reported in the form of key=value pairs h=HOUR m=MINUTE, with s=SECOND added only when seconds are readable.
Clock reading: h=8 m=59
